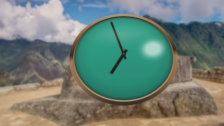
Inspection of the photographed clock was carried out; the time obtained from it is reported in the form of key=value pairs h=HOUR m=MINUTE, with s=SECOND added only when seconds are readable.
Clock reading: h=6 m=57
